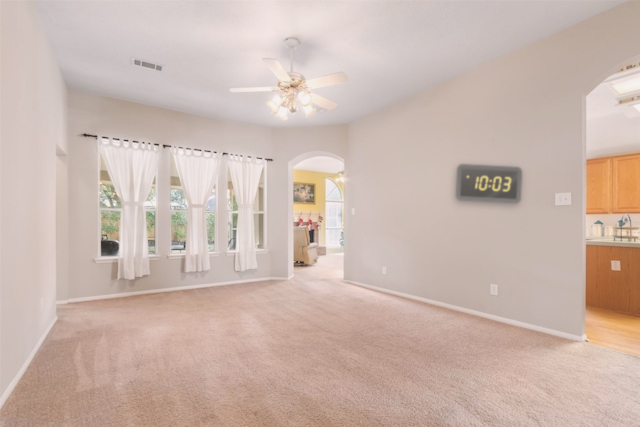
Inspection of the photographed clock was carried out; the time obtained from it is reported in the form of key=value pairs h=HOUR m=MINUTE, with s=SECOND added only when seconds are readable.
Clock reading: h=10 m=3
